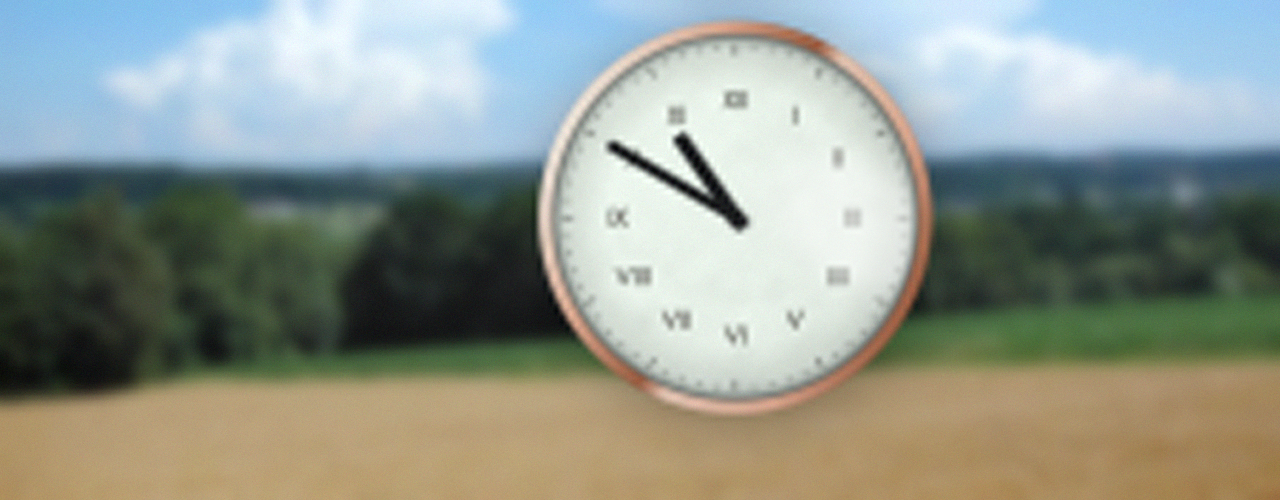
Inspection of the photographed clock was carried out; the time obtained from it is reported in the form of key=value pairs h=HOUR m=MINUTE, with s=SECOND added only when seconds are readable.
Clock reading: h=10 m=50
